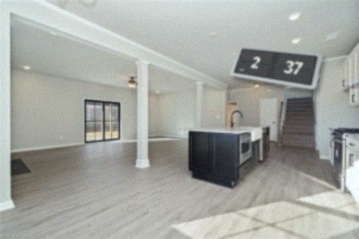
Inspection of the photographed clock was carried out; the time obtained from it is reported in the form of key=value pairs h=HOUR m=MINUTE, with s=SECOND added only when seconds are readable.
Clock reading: h=2 m=37
